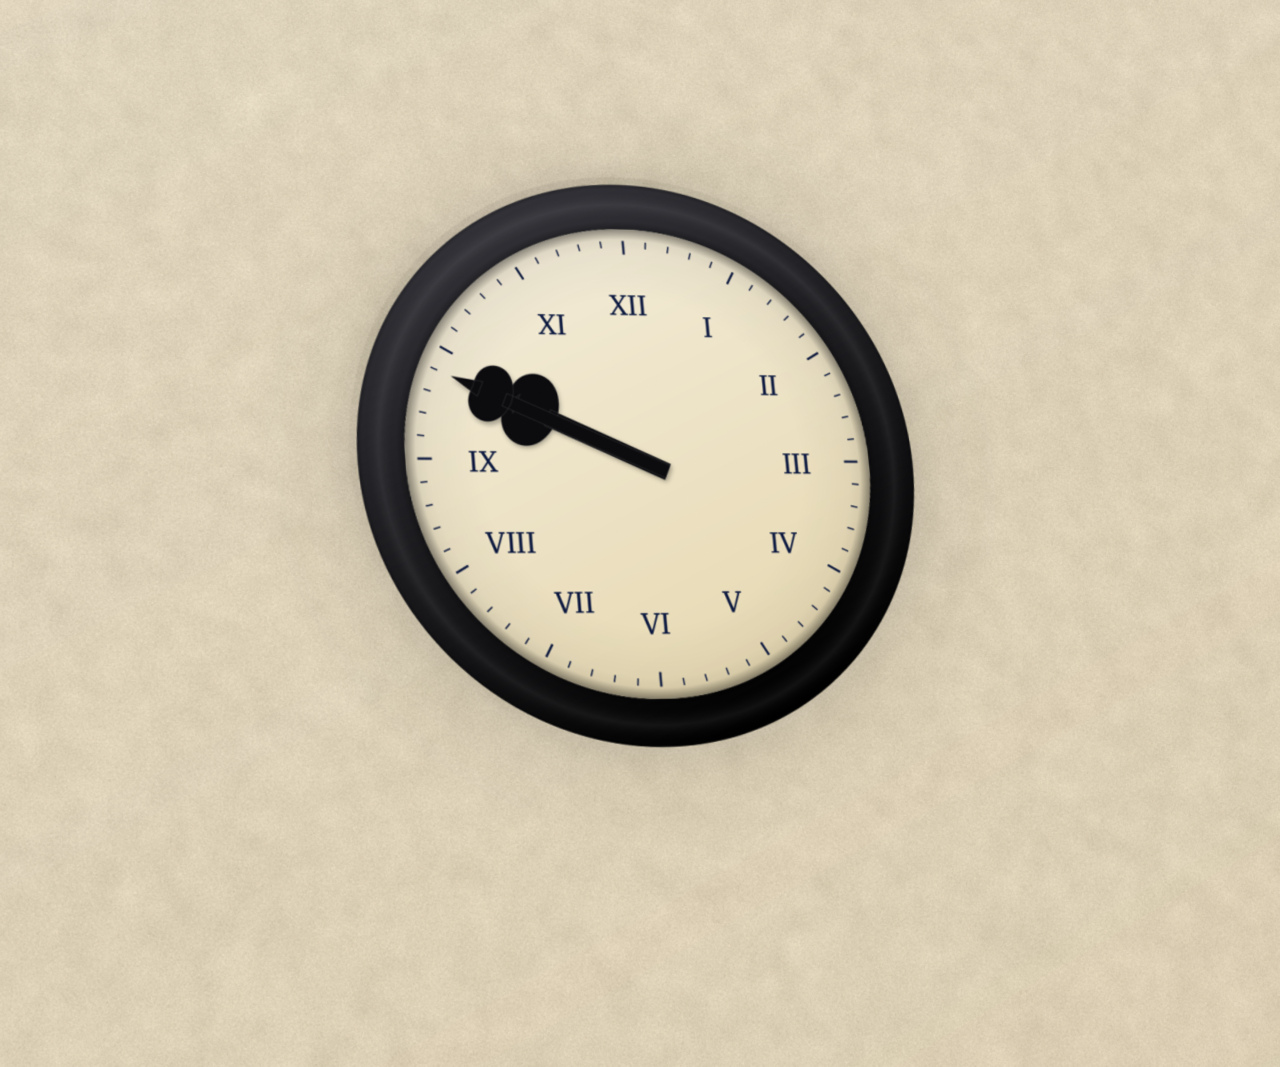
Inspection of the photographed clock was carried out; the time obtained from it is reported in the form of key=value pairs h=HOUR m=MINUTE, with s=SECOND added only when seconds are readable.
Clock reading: h=9 m=49
